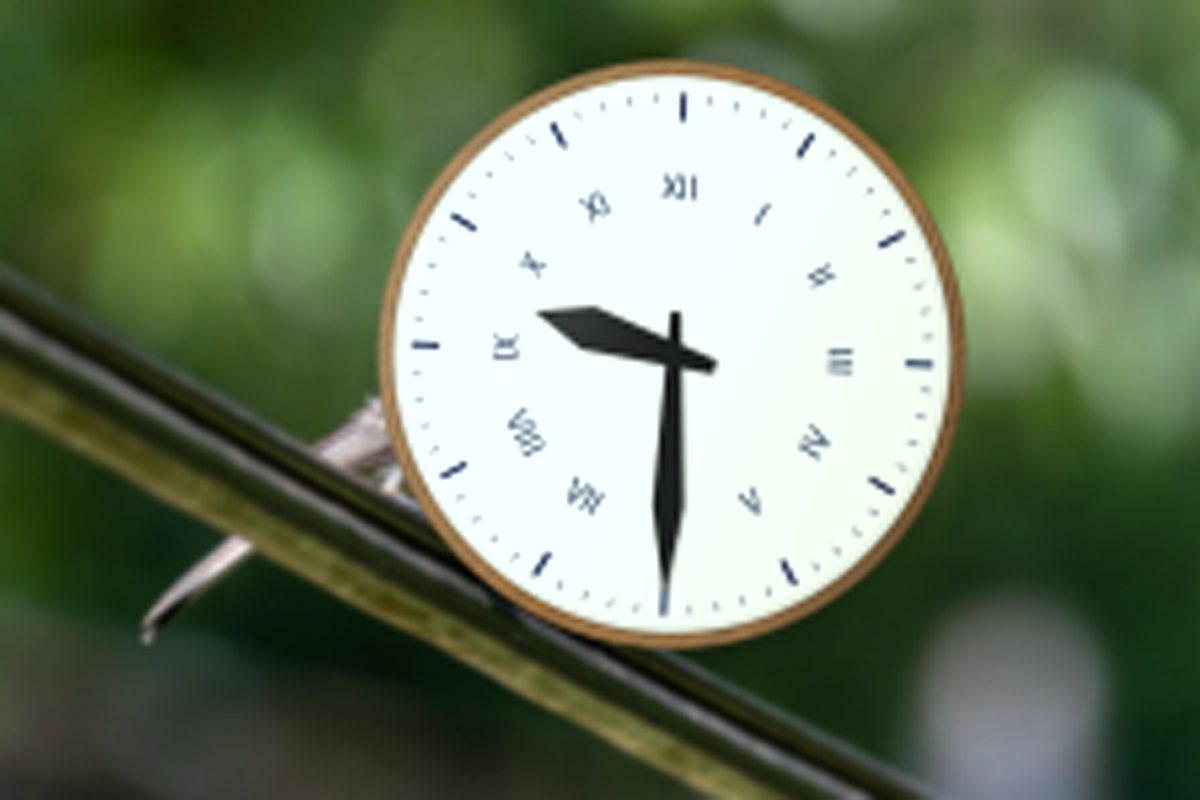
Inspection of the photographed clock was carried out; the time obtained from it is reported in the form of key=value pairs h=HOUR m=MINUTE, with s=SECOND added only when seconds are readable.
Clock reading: h=9 m=30
